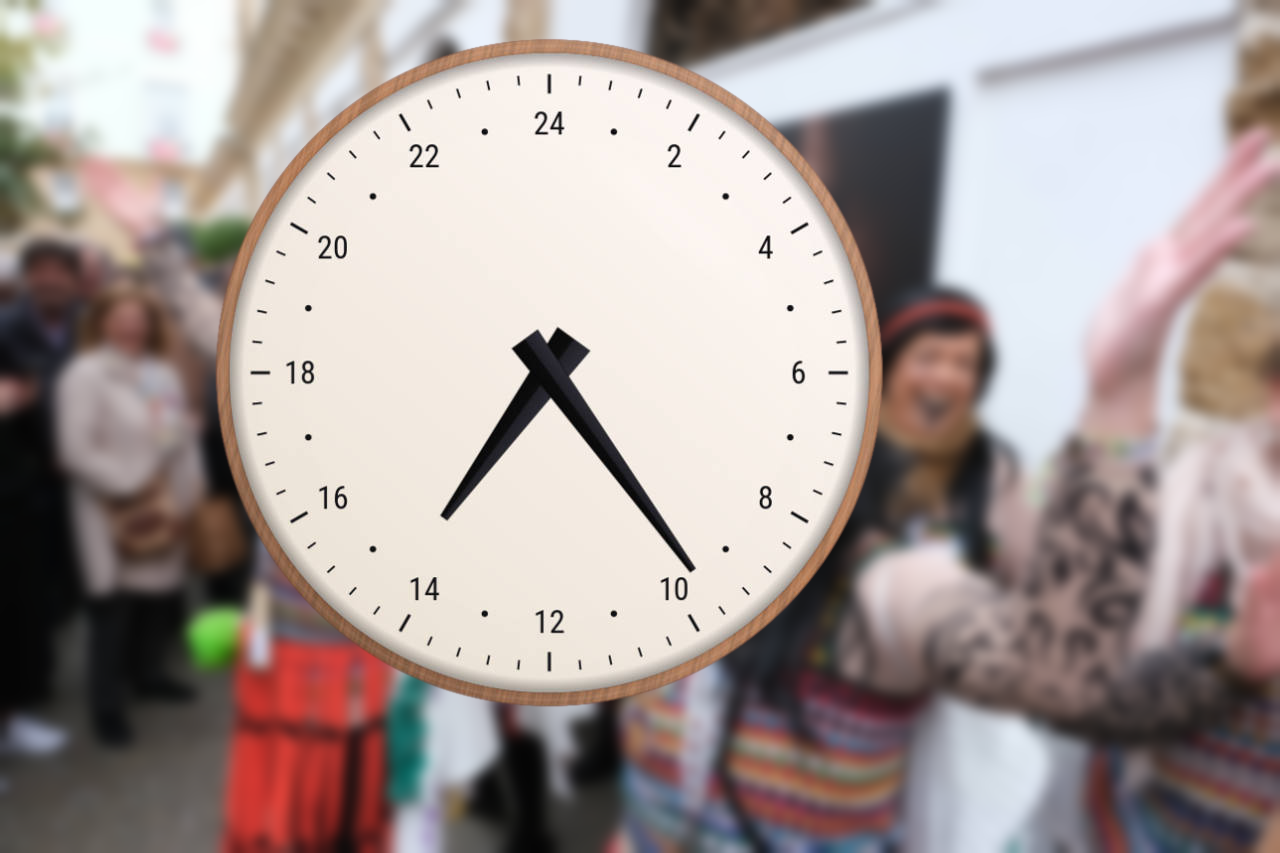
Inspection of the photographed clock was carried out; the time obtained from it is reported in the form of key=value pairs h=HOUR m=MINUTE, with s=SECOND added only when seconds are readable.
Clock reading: h=14 m=24
